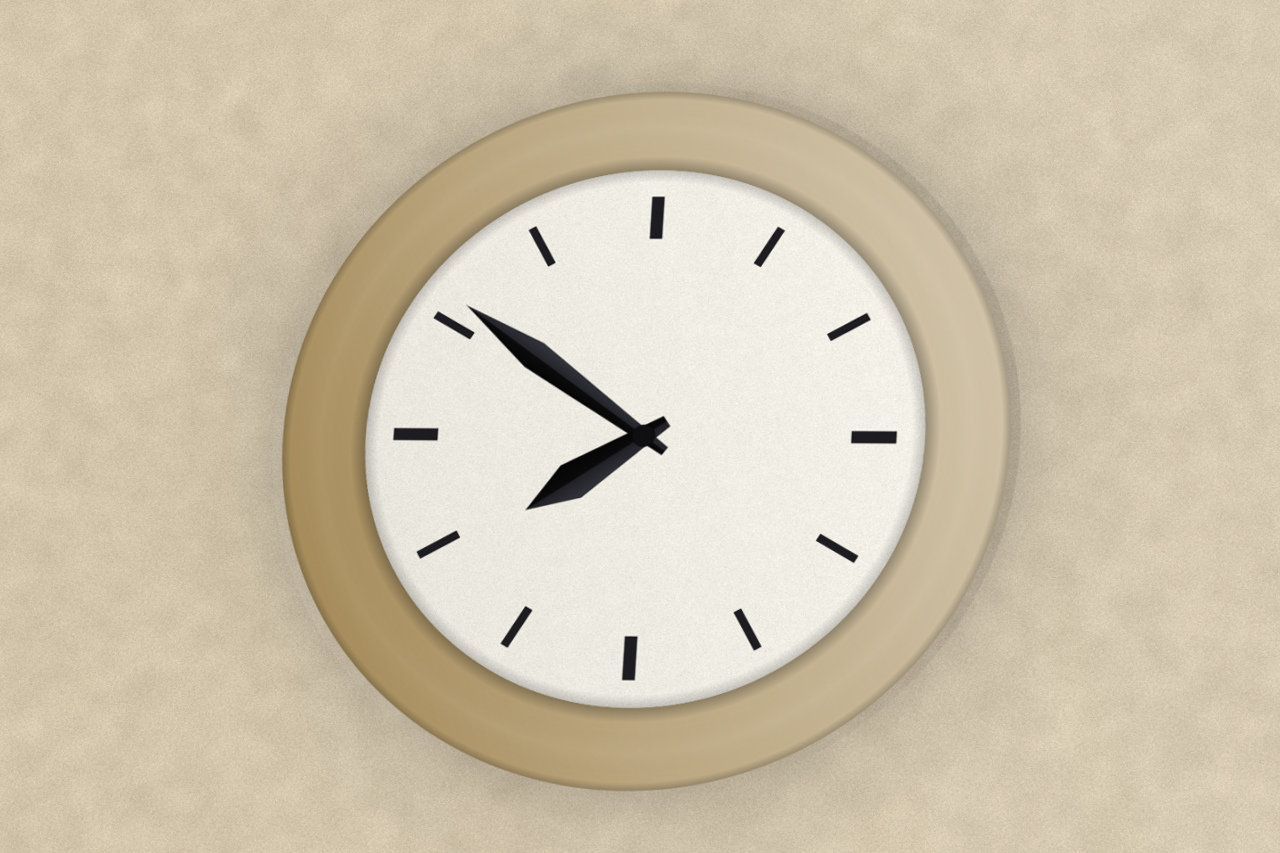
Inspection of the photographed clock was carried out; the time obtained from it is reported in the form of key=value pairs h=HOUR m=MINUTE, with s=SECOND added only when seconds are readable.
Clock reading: h=7 m=51
